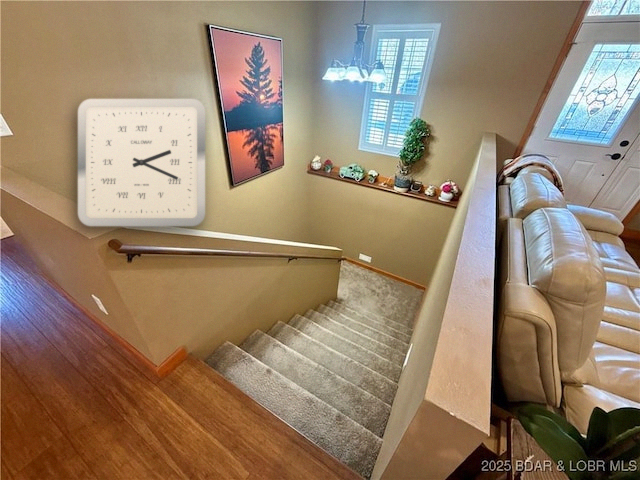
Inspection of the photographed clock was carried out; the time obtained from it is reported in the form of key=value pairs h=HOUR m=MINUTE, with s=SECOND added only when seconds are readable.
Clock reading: h=2 m=19
